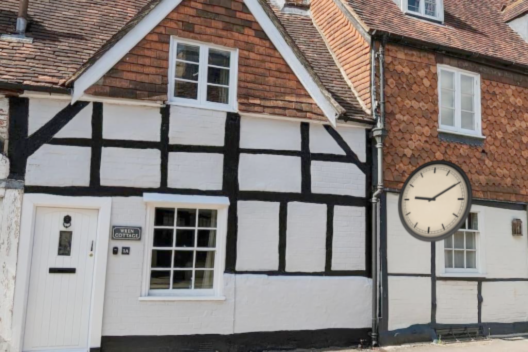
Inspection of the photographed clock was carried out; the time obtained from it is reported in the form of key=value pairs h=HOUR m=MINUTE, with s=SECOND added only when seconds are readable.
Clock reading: h=9 m=10
